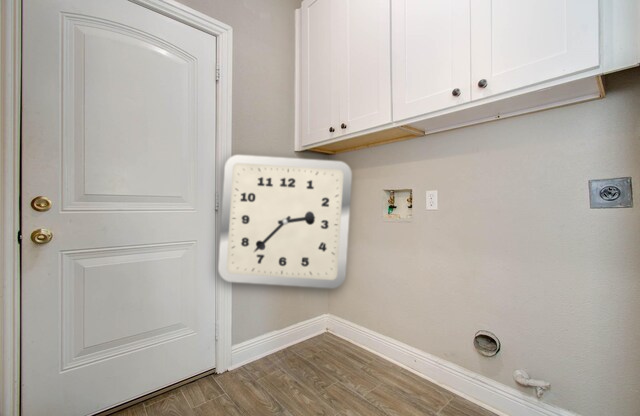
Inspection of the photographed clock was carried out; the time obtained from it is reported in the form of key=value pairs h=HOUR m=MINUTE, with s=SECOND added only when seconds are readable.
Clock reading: h=2 m=37
